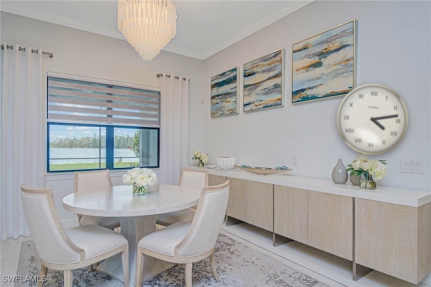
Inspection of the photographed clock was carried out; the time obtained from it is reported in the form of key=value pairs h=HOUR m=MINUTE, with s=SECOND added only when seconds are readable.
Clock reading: h=4 m=13
